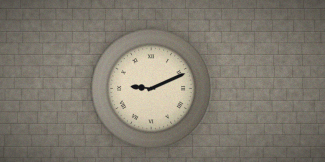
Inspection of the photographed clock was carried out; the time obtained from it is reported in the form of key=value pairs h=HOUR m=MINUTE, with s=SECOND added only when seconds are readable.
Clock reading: h=9 m=11
